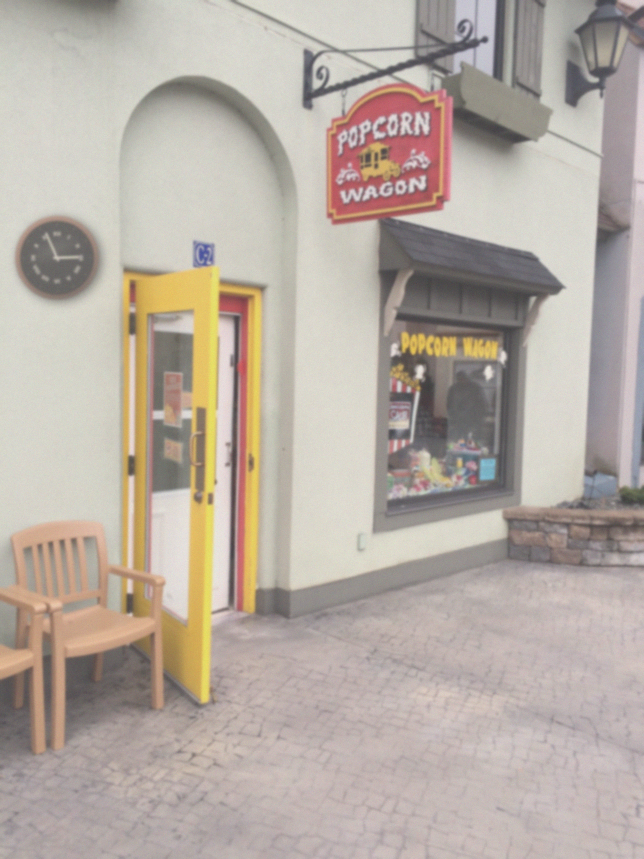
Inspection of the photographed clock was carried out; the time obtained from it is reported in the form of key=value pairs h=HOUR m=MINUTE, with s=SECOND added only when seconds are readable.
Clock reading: h=2 m=56
